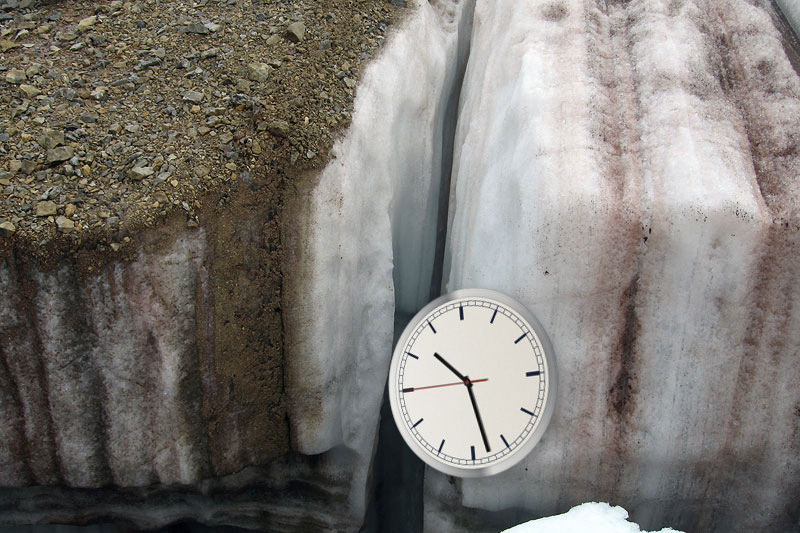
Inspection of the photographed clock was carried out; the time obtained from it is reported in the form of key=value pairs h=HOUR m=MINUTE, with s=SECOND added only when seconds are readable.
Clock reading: h=10 m=27 s=45
